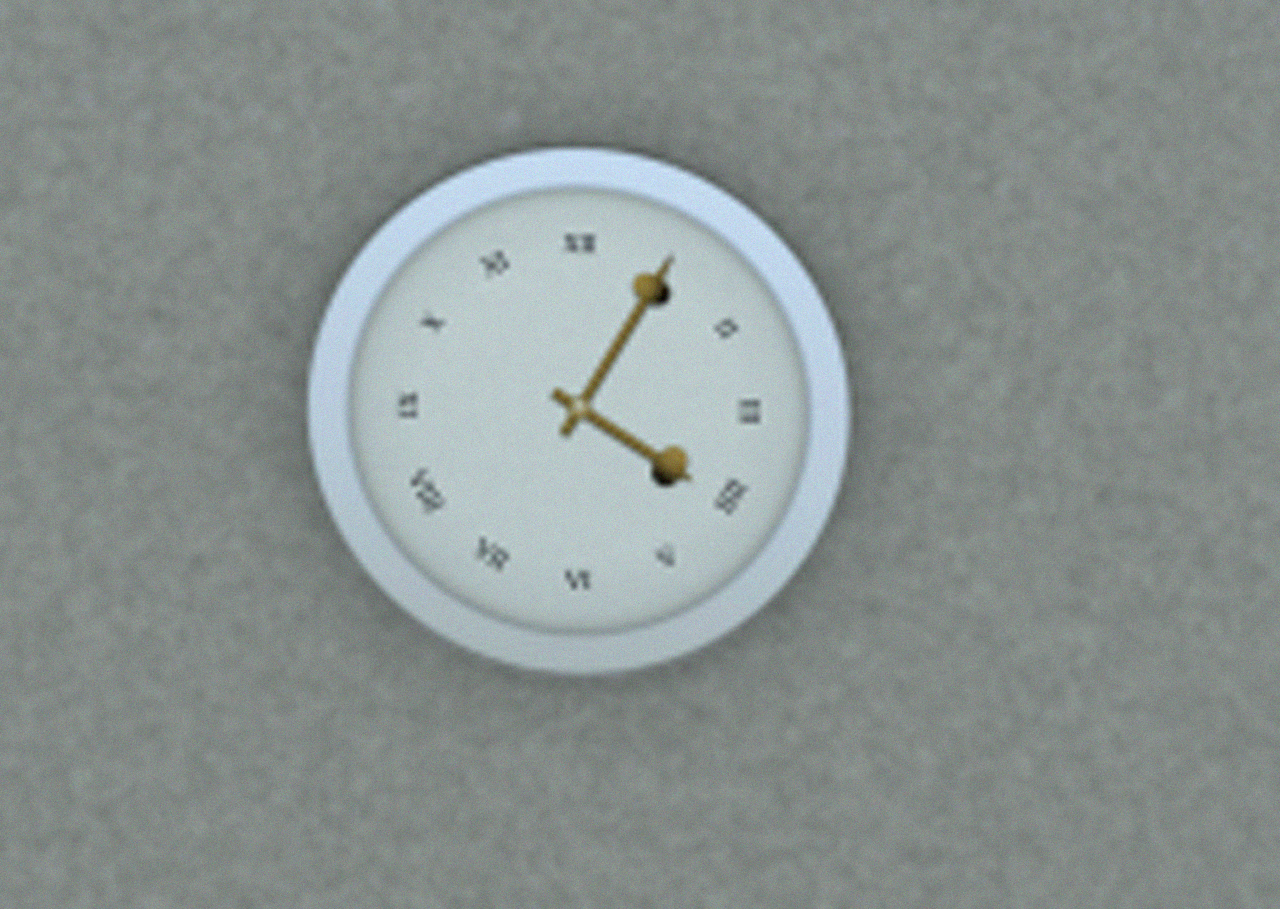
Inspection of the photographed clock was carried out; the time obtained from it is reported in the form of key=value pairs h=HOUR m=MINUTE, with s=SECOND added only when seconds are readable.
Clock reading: h=4 m=5
